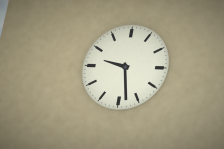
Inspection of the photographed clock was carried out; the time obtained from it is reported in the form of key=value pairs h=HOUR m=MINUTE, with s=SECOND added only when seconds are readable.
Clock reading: h=9 m=28
